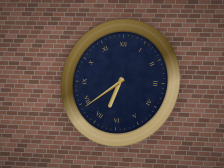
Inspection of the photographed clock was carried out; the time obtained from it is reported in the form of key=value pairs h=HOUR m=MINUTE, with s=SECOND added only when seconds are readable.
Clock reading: h=6 m=39
